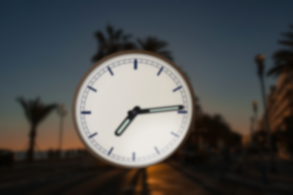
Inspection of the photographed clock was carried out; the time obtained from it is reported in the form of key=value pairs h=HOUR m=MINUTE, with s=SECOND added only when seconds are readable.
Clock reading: h=7 m=14
